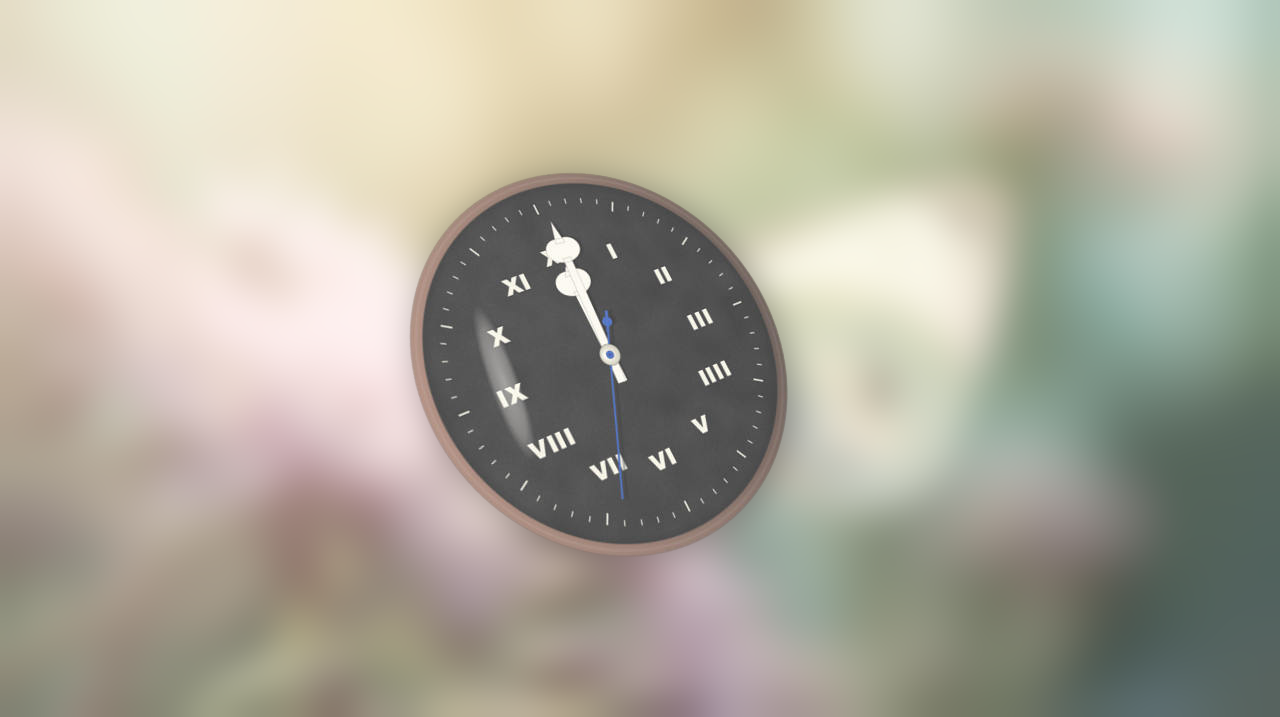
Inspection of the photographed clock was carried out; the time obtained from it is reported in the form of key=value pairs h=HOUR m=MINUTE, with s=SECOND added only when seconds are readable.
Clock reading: h=12 m=0 s=34
